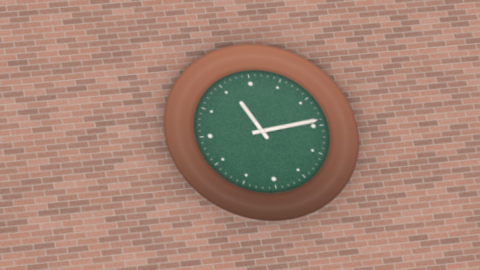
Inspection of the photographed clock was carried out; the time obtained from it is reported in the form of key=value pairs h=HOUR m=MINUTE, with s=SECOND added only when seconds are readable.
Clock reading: h=11 m=14
